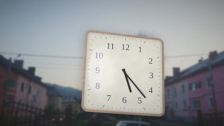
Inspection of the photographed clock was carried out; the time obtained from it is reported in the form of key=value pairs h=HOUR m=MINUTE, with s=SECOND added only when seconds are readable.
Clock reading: h=5 m=23
